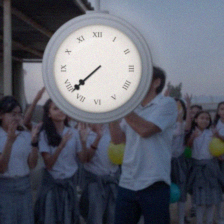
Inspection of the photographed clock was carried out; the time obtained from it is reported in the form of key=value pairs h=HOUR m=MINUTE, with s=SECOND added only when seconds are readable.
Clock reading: h=7 m=38
